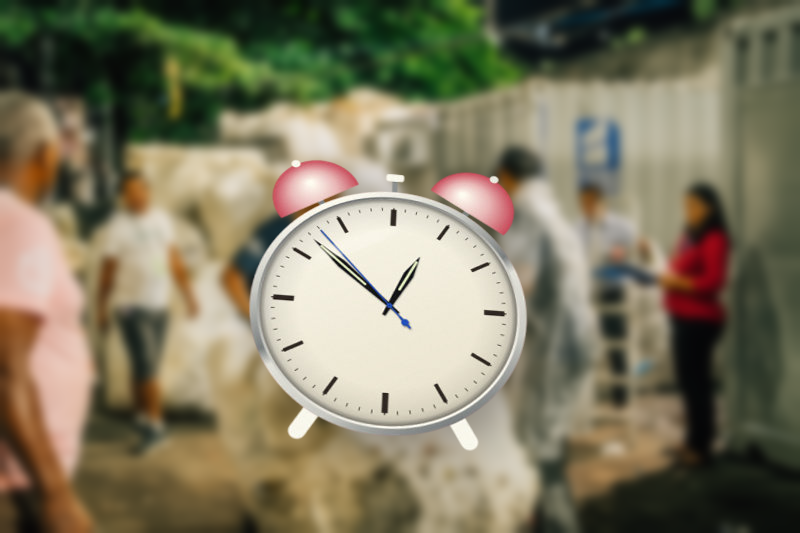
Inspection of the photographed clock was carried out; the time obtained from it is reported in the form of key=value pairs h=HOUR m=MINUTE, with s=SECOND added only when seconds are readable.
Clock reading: h=12 m=51 s=53
